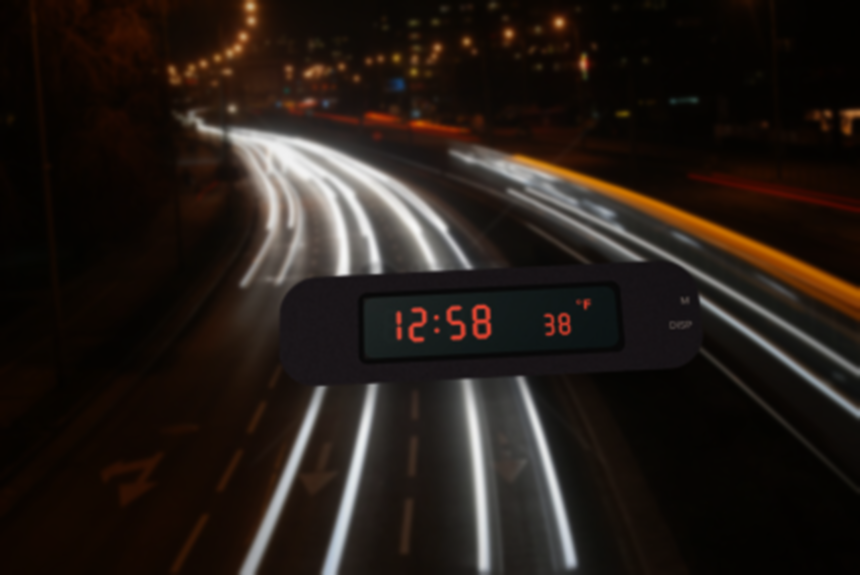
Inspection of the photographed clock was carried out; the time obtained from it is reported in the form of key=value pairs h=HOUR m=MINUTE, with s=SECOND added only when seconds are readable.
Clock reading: h=12 m=58
